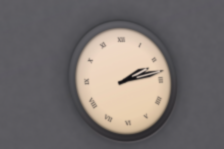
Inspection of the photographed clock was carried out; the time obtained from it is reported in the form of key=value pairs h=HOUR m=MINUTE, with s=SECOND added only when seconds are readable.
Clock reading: h=2 m=13
